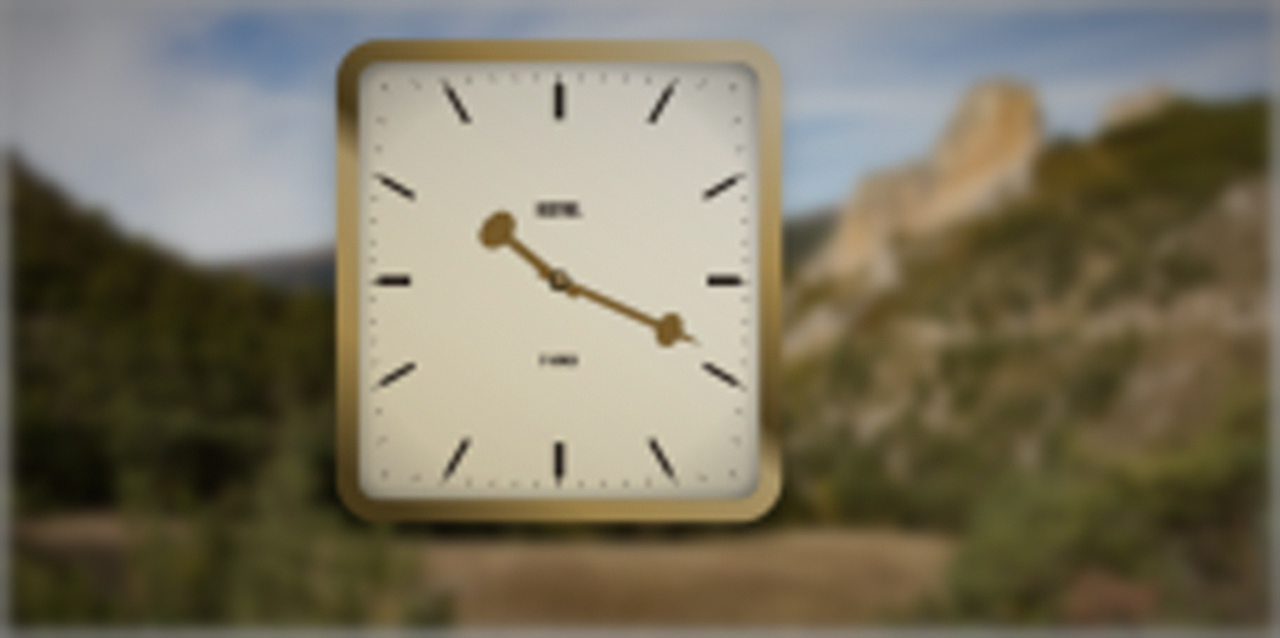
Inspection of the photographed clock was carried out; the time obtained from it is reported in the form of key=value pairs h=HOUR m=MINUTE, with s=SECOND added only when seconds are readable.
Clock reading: h=10 m=19
